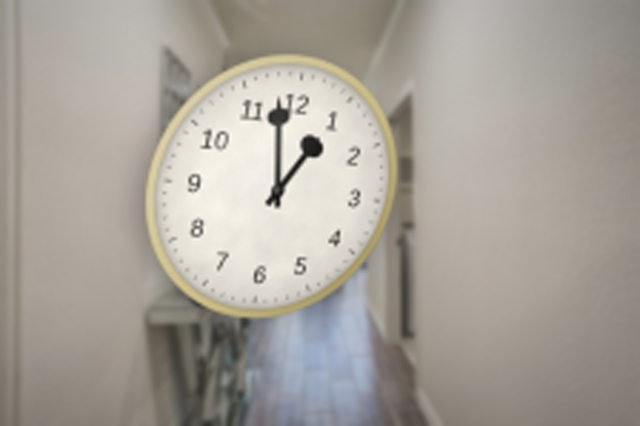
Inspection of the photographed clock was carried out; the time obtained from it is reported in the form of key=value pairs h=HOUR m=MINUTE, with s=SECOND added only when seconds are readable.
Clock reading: h=12 m=58
